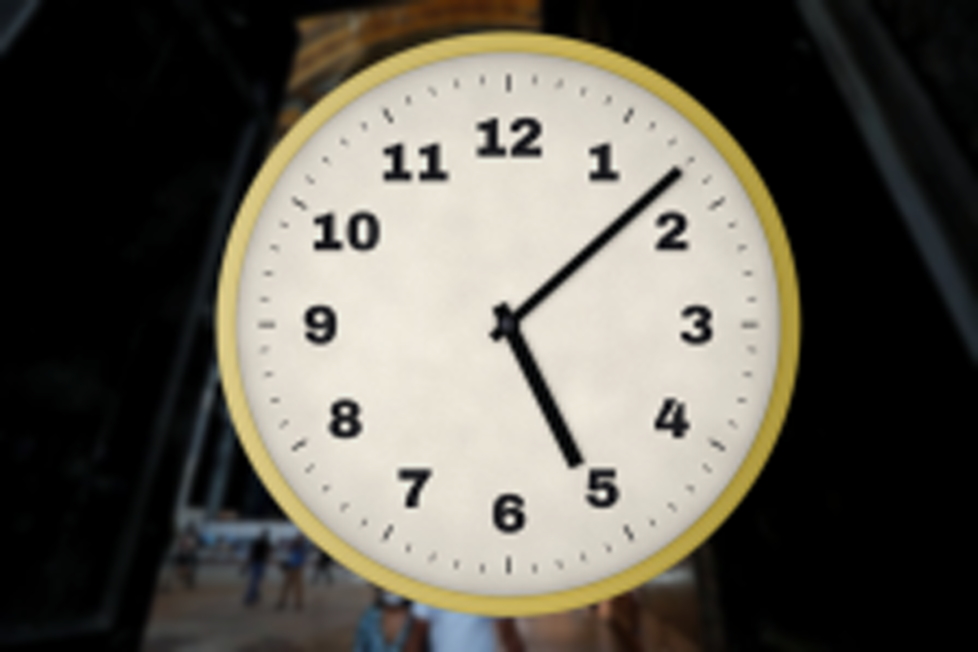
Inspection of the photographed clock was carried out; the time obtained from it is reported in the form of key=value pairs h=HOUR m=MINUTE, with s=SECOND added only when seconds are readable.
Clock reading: h=5 m=8
